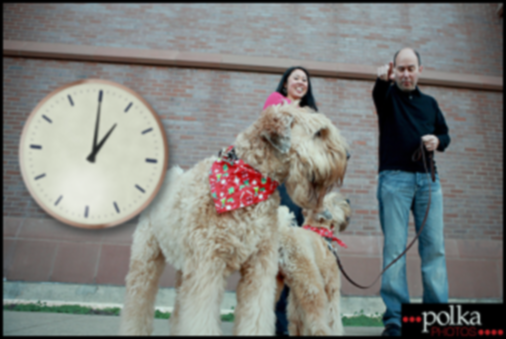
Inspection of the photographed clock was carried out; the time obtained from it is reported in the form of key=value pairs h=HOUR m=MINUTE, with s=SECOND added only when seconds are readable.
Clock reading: h=1 m=0
